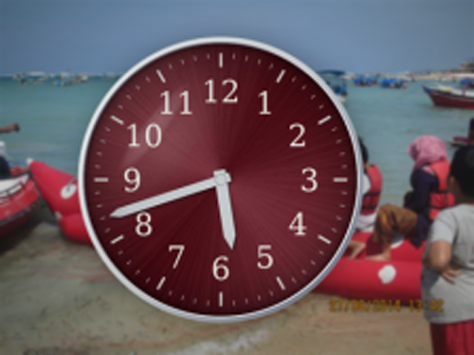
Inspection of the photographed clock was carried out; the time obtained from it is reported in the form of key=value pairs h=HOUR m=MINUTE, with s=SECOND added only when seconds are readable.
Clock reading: h=5 m=42
